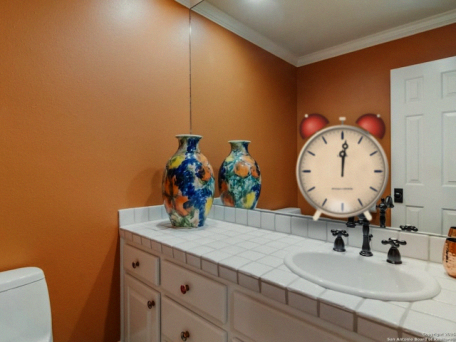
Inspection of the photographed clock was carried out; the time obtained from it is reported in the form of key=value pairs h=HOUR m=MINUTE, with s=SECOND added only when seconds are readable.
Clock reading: h=12 m=1
